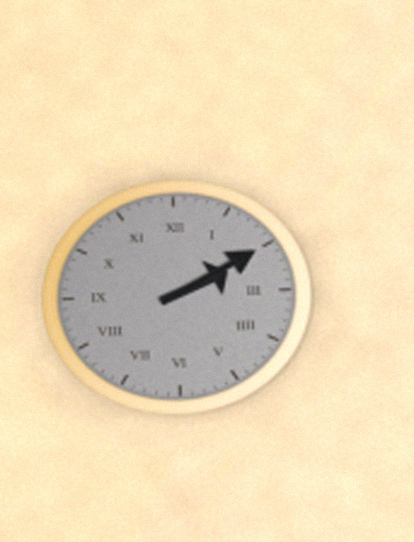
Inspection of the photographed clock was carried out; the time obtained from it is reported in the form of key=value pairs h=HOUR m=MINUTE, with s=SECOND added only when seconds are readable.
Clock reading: h=2 m=10
